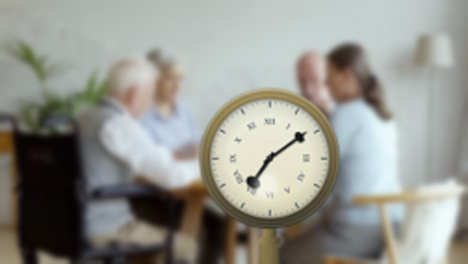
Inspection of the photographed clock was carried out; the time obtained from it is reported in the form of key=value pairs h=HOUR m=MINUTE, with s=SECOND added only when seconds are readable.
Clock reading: h=7 m=9
